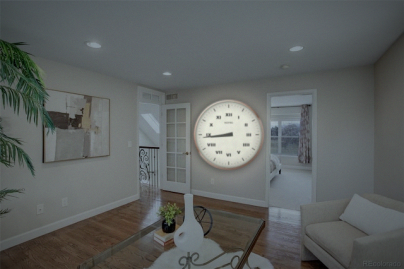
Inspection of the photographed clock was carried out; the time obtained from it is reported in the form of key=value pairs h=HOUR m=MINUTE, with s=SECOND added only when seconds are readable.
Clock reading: h=8 m=44
